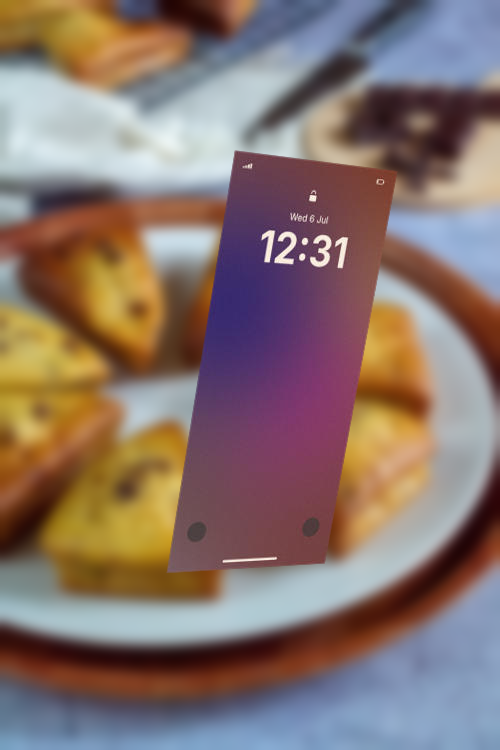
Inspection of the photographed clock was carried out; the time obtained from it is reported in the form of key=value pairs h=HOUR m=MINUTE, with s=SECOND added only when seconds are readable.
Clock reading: h=12 m=31
